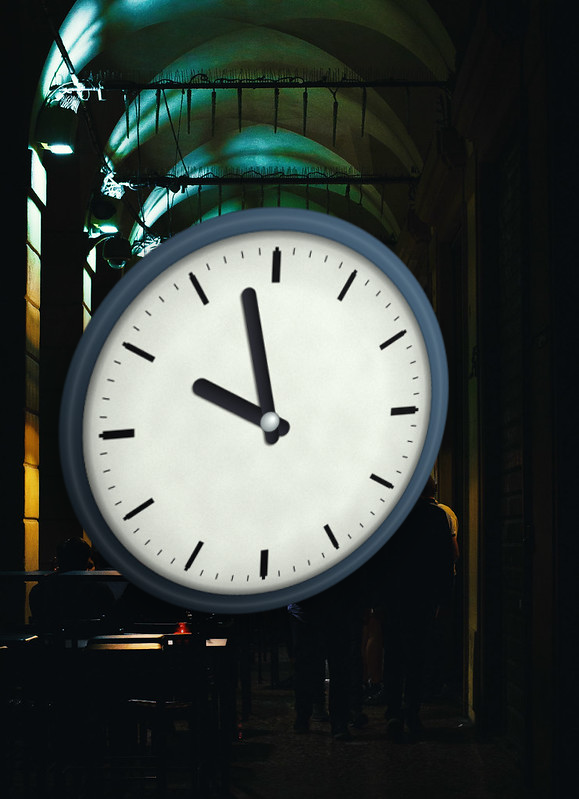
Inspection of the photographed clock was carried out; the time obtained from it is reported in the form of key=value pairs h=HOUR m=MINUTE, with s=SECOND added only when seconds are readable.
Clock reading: h=9 m=58
